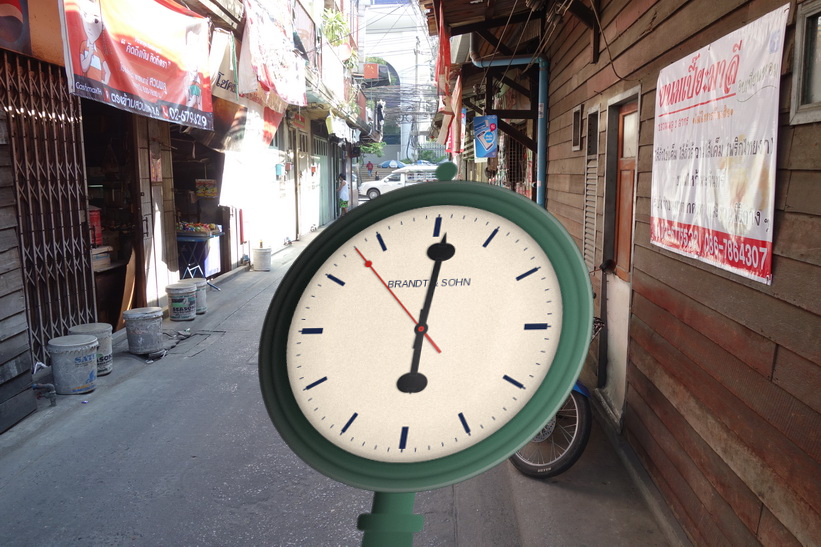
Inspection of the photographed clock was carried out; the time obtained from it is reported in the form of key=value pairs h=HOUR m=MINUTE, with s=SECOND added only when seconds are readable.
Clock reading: h=6 m=0 s=53
